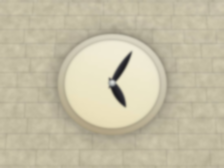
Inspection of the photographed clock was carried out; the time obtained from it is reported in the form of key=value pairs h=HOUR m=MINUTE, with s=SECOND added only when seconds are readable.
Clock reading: h=5 m=5
